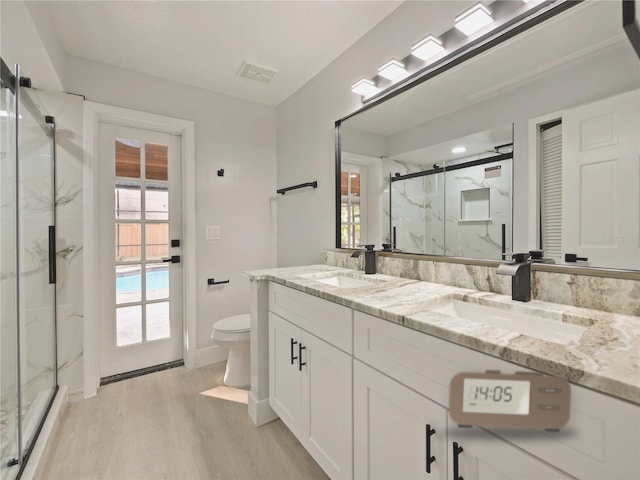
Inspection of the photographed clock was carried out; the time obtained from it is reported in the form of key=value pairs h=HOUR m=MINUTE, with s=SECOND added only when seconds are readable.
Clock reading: h=14 m=5
